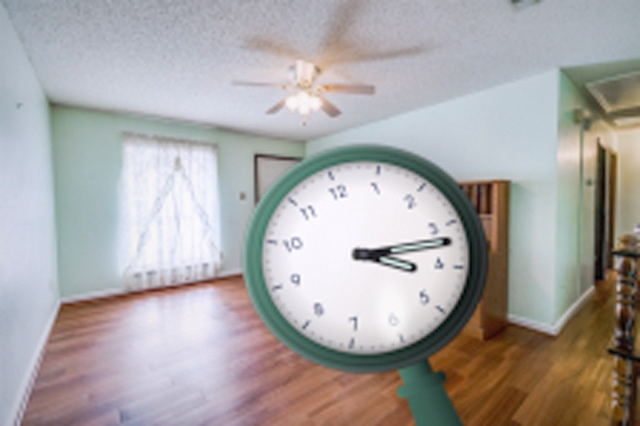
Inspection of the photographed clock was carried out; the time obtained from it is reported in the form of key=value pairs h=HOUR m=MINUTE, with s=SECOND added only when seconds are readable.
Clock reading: h=4 m=17
